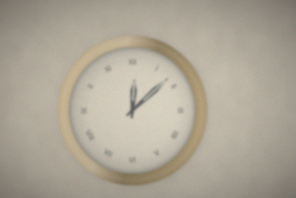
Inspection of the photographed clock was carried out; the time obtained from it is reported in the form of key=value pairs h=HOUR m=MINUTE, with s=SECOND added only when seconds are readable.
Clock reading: h=12 m=8
